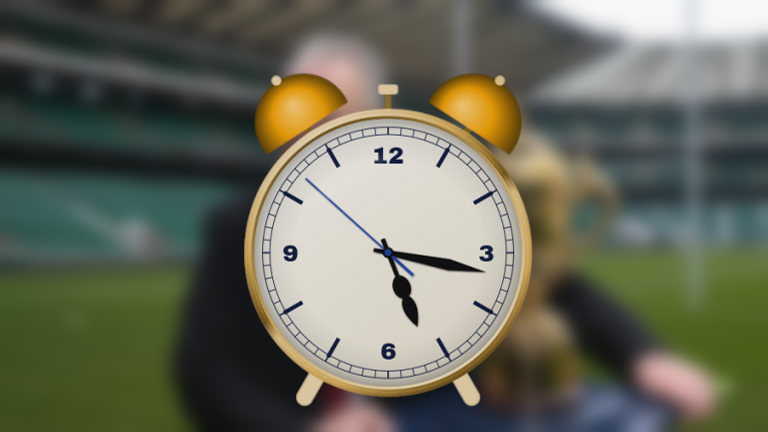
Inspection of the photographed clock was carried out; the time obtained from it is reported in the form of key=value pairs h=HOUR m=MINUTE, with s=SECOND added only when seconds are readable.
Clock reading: h=5 m=16 s=52
